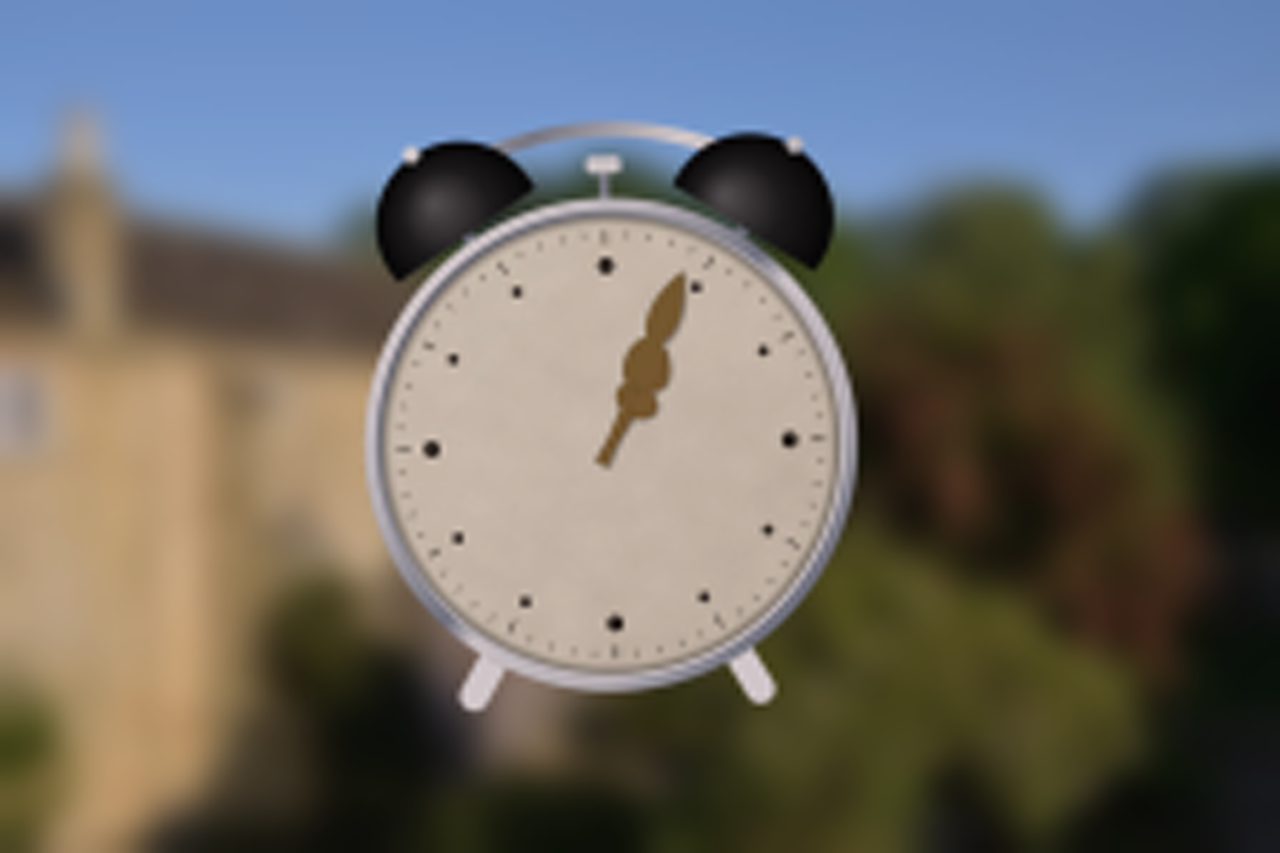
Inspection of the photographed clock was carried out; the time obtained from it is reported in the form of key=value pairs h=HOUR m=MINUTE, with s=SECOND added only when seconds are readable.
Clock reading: h=1 m=4
